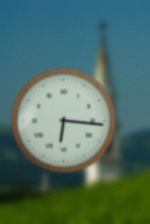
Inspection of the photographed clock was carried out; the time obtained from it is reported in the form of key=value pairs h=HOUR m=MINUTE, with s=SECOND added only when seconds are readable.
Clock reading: h=6 m=16
